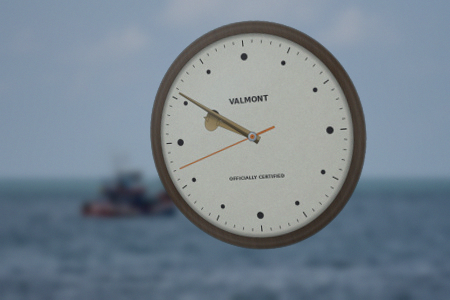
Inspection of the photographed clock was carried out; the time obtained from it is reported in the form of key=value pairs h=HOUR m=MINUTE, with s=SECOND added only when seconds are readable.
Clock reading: h=9 m=50 s=42
